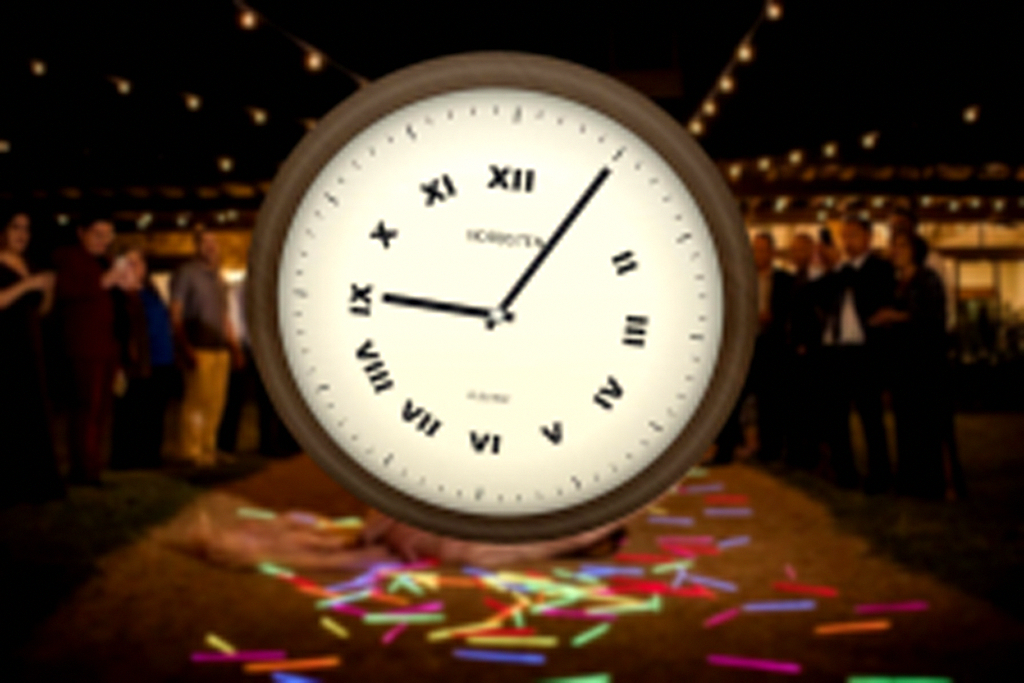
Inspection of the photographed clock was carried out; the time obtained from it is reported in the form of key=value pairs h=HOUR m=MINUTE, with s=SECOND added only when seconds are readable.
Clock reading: h=9 m=5
